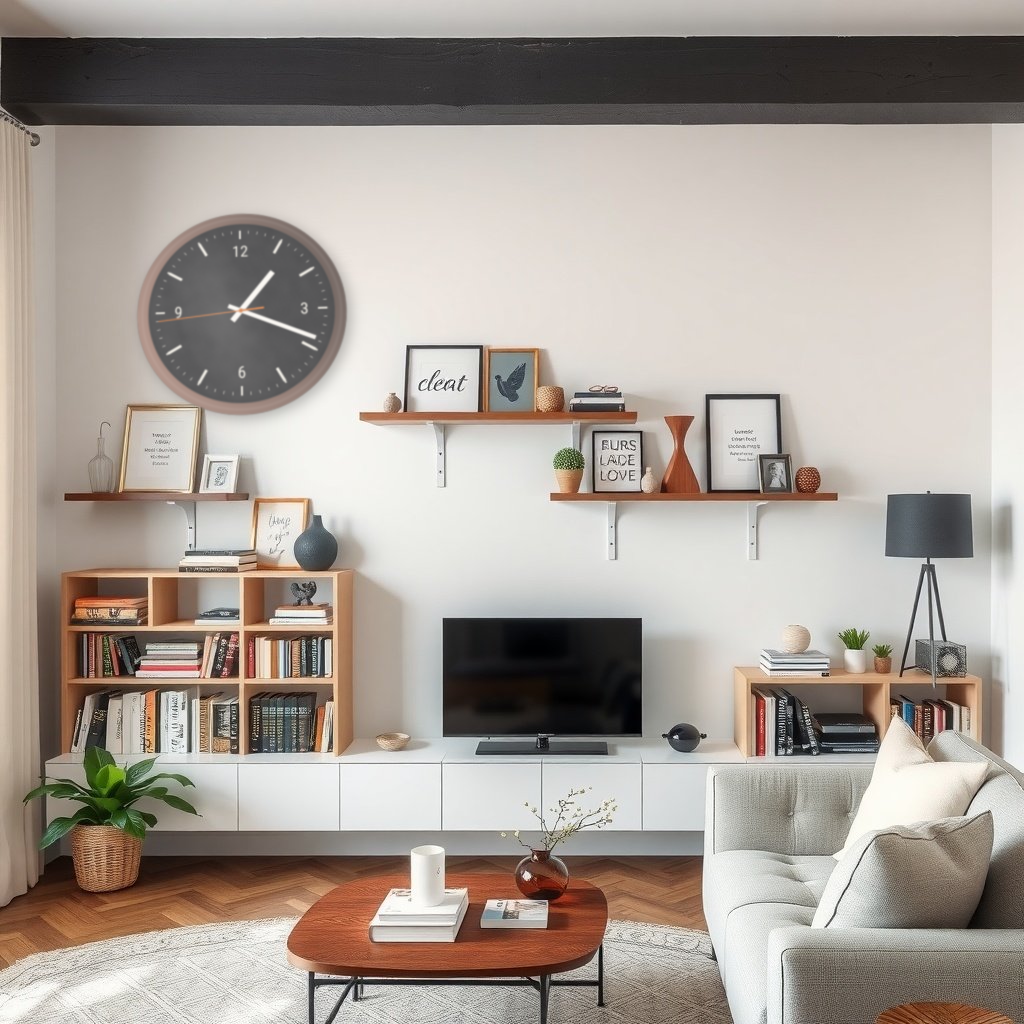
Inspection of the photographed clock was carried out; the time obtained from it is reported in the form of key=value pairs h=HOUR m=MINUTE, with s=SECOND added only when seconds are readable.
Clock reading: h=1 m=18 s=44
